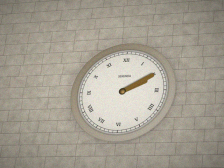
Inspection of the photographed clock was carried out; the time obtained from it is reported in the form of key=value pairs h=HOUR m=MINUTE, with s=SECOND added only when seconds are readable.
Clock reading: h=2 m=10
